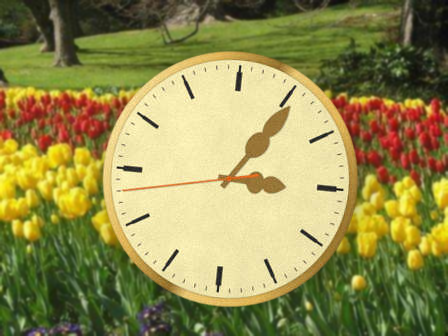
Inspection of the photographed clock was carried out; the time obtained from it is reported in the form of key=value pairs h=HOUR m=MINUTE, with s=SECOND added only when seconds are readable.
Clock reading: h=3 m=5 s=43
